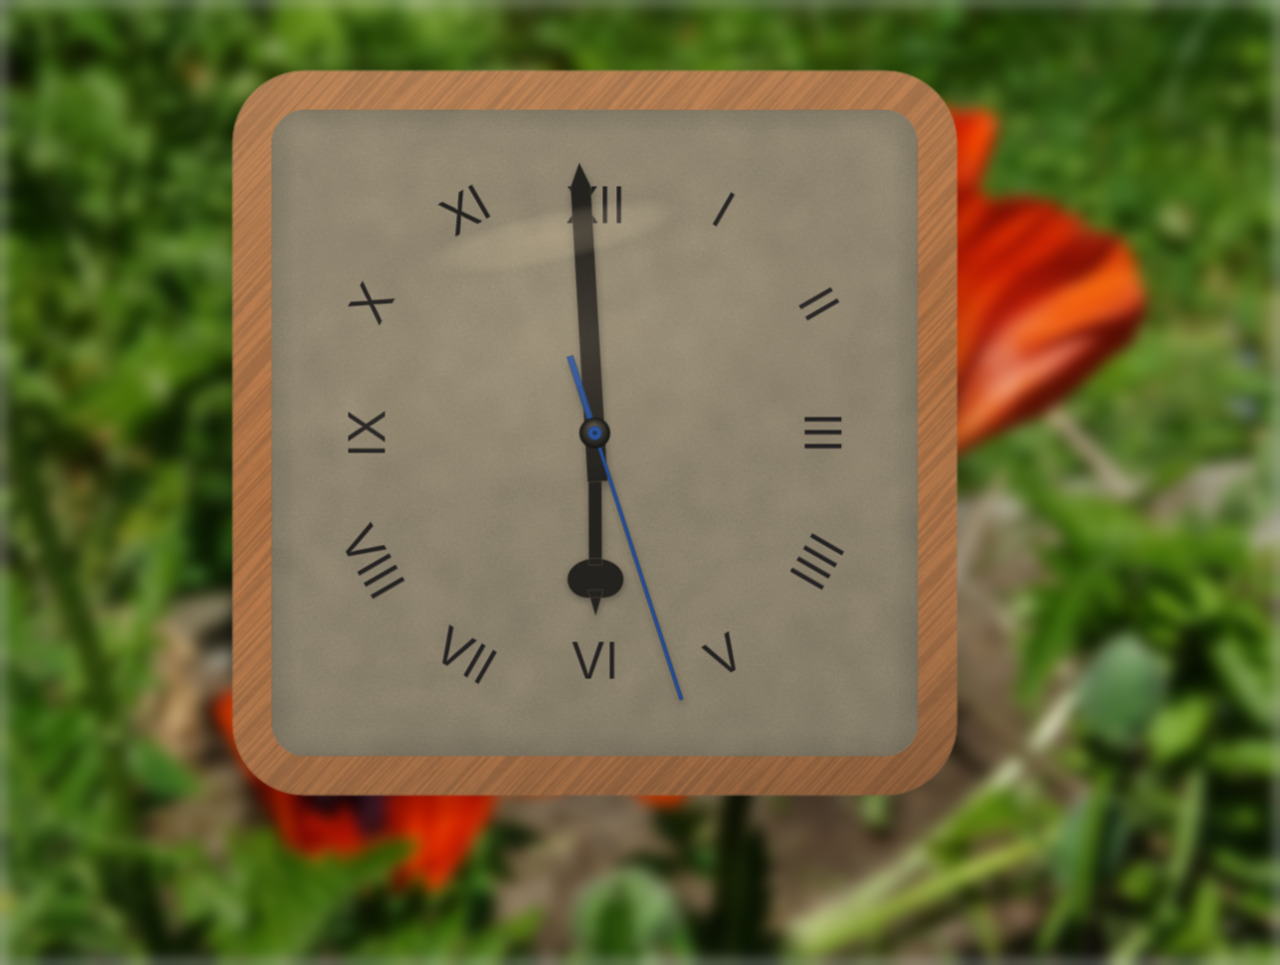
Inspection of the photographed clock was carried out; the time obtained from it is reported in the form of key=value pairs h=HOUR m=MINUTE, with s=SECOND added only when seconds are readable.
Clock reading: h=5 m=59 s=27
